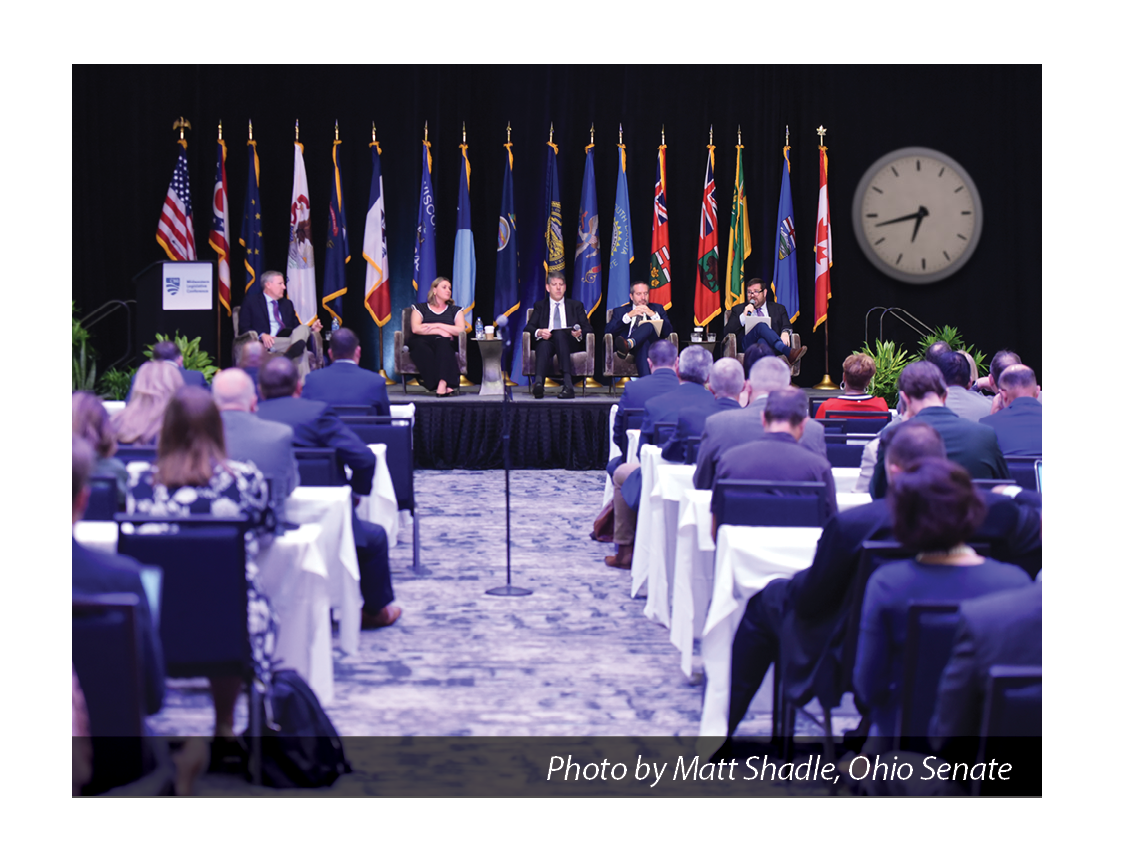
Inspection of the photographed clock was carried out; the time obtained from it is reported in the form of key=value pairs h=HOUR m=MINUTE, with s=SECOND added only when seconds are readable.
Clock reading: h=6 m=43
